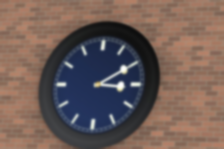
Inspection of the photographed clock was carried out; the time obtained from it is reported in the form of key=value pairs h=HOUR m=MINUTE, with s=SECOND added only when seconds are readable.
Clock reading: h=3 m=10
